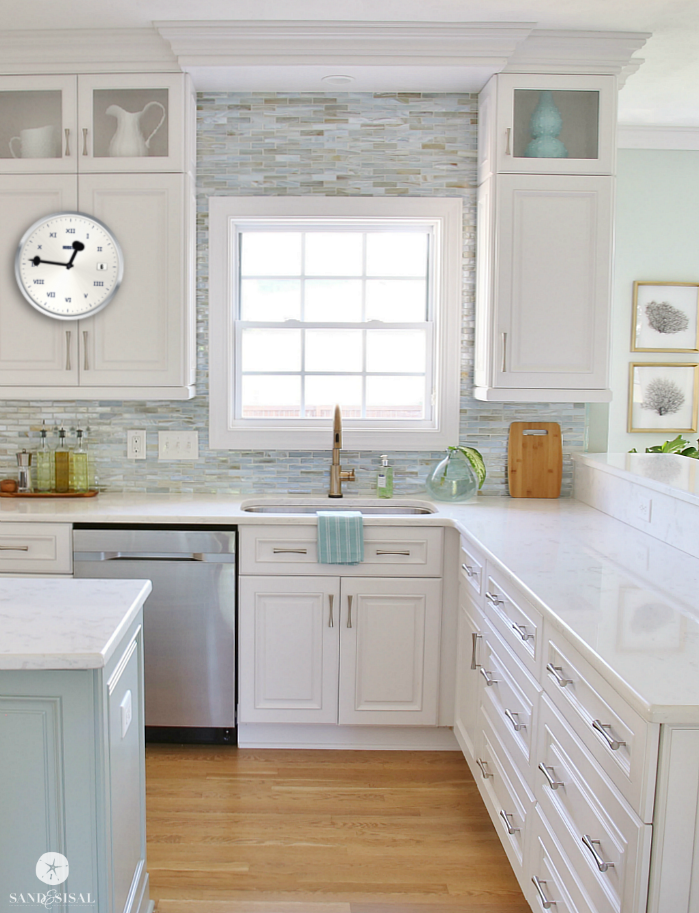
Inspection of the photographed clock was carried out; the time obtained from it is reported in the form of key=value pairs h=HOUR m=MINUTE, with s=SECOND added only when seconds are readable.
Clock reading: h=12 m=46
